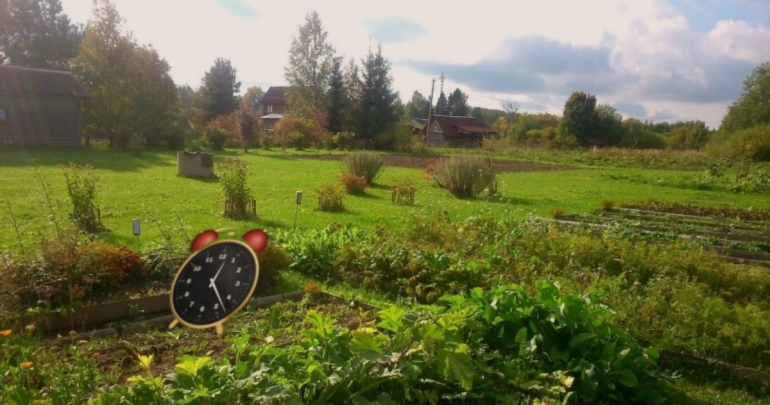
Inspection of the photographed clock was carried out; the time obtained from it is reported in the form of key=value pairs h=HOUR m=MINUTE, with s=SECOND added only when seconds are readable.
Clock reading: h=12 m=23
